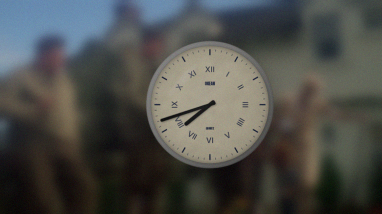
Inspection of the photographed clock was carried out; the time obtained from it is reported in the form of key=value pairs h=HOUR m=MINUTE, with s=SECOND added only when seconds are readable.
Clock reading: h=7 m=42
